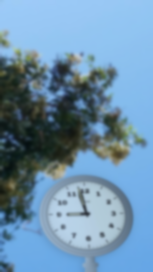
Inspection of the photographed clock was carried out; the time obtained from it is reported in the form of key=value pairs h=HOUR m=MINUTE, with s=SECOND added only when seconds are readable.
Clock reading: h=8 m=58
